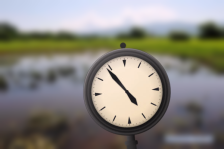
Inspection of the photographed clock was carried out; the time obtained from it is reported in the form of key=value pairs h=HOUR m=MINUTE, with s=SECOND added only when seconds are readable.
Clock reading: h=4 m=54
